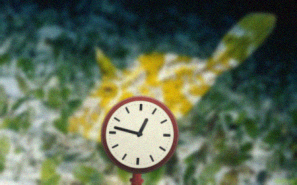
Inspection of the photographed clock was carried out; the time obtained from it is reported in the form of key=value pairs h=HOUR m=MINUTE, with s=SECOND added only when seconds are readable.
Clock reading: h=12 m=47
